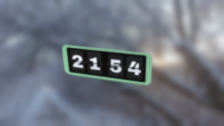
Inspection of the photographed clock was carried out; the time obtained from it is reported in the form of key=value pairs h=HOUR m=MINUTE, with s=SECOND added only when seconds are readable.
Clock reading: h=21 m=54
